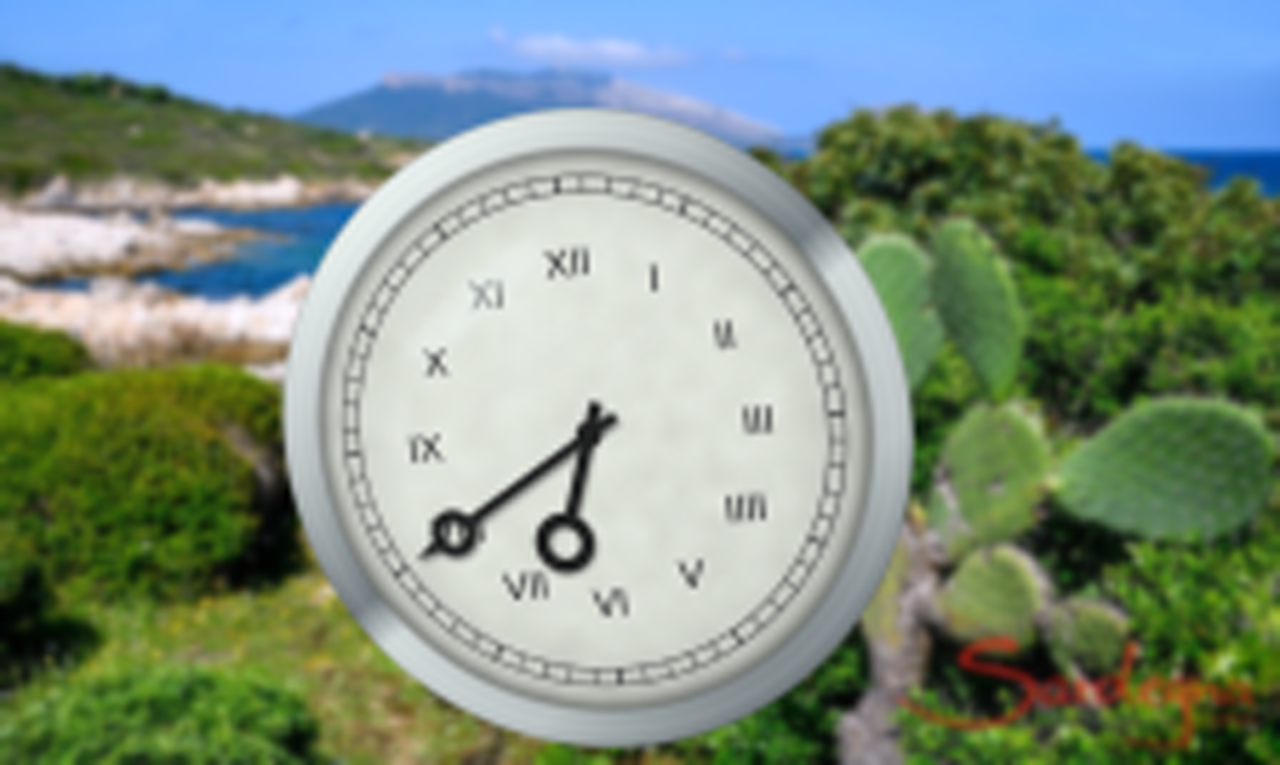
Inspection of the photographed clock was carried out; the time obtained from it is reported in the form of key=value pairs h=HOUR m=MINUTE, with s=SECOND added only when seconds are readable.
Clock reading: h=6 m=40
